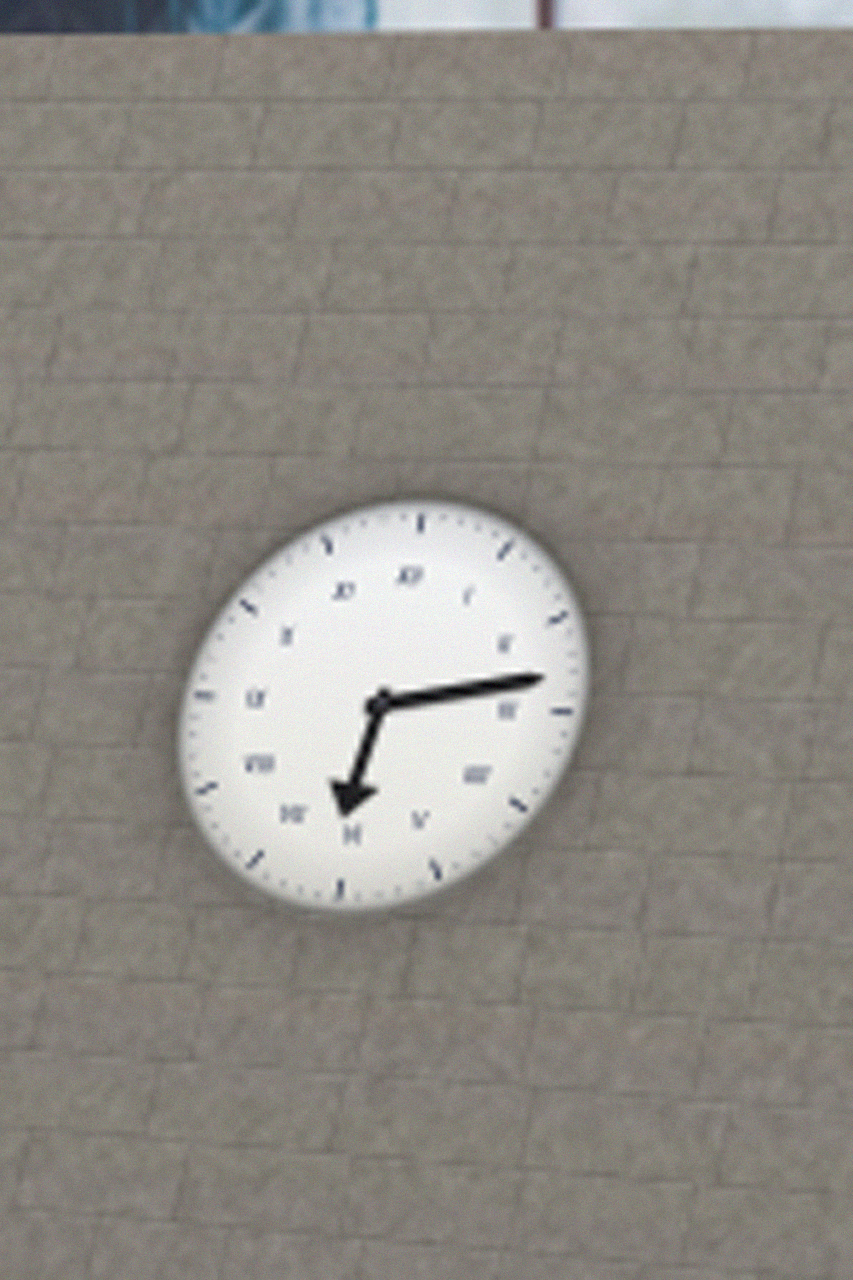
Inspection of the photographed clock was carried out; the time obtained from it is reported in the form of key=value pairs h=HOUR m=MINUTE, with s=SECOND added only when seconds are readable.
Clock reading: h=6 m=13
